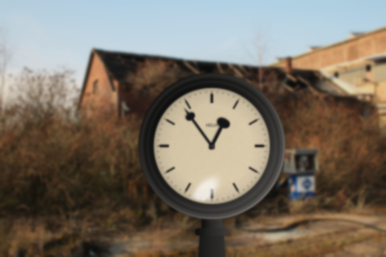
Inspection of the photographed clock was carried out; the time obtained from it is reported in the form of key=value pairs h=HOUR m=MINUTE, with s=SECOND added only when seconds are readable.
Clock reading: h=12 m=54
